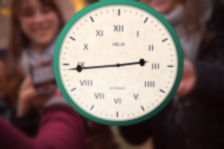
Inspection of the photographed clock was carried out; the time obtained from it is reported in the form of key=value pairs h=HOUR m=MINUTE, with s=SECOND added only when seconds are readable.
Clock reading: h=2 m=44
